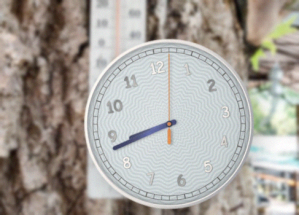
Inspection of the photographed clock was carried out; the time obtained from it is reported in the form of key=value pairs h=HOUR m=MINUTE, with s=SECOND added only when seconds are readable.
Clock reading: h=8 m=43 s=2
